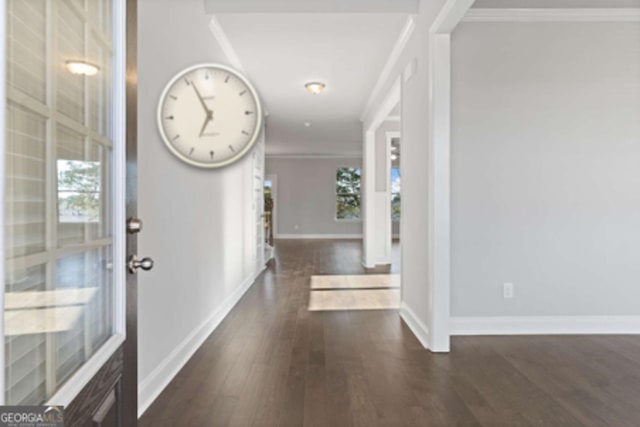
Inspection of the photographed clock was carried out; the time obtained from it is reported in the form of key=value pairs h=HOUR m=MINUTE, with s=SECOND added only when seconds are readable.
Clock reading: h=6 m=56
